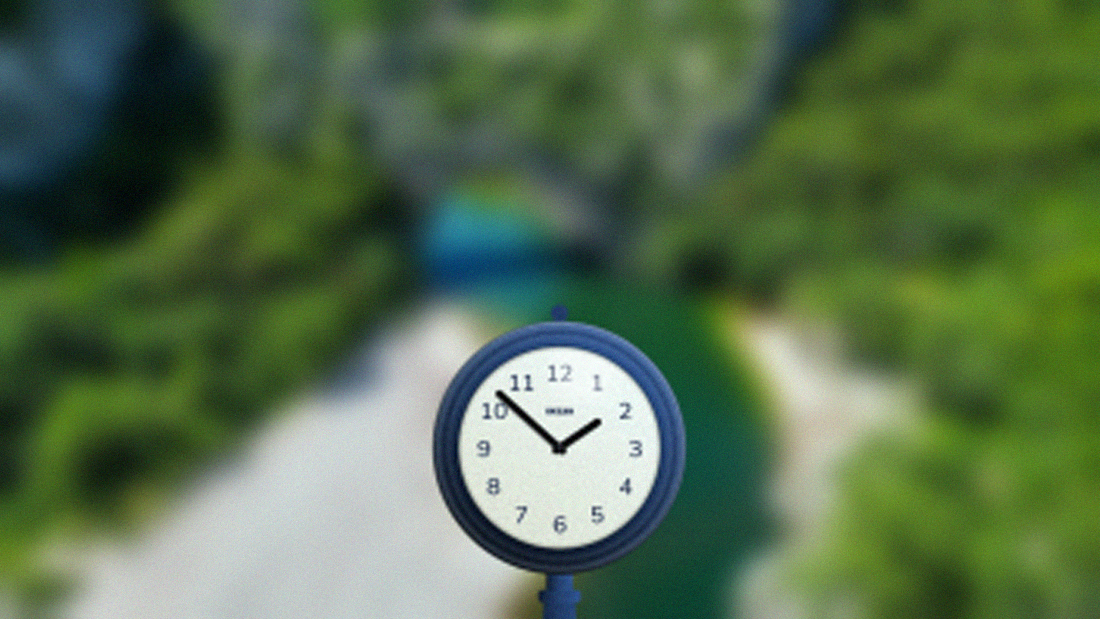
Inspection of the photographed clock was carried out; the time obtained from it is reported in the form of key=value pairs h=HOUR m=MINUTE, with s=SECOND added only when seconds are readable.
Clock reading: h=1 m=52
